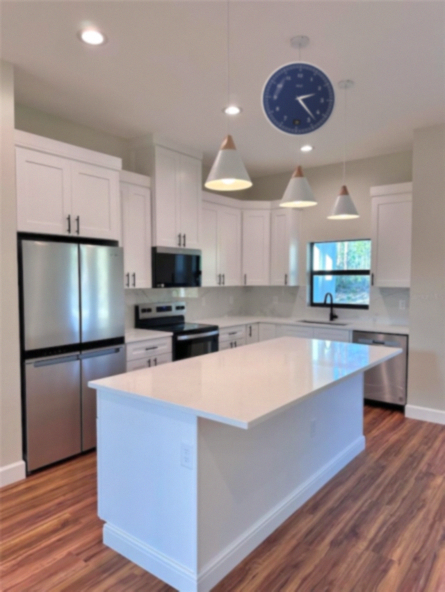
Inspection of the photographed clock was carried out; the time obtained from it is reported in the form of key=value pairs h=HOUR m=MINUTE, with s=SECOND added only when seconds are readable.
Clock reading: h=2 m=23
